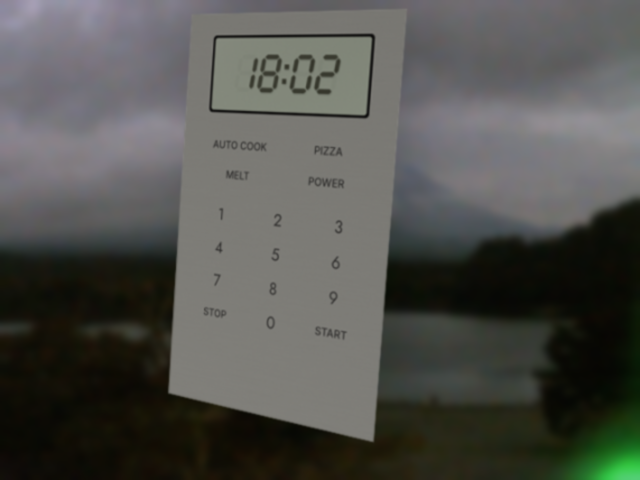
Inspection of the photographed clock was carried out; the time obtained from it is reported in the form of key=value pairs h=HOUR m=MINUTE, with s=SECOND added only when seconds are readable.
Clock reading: h=18 m=2
